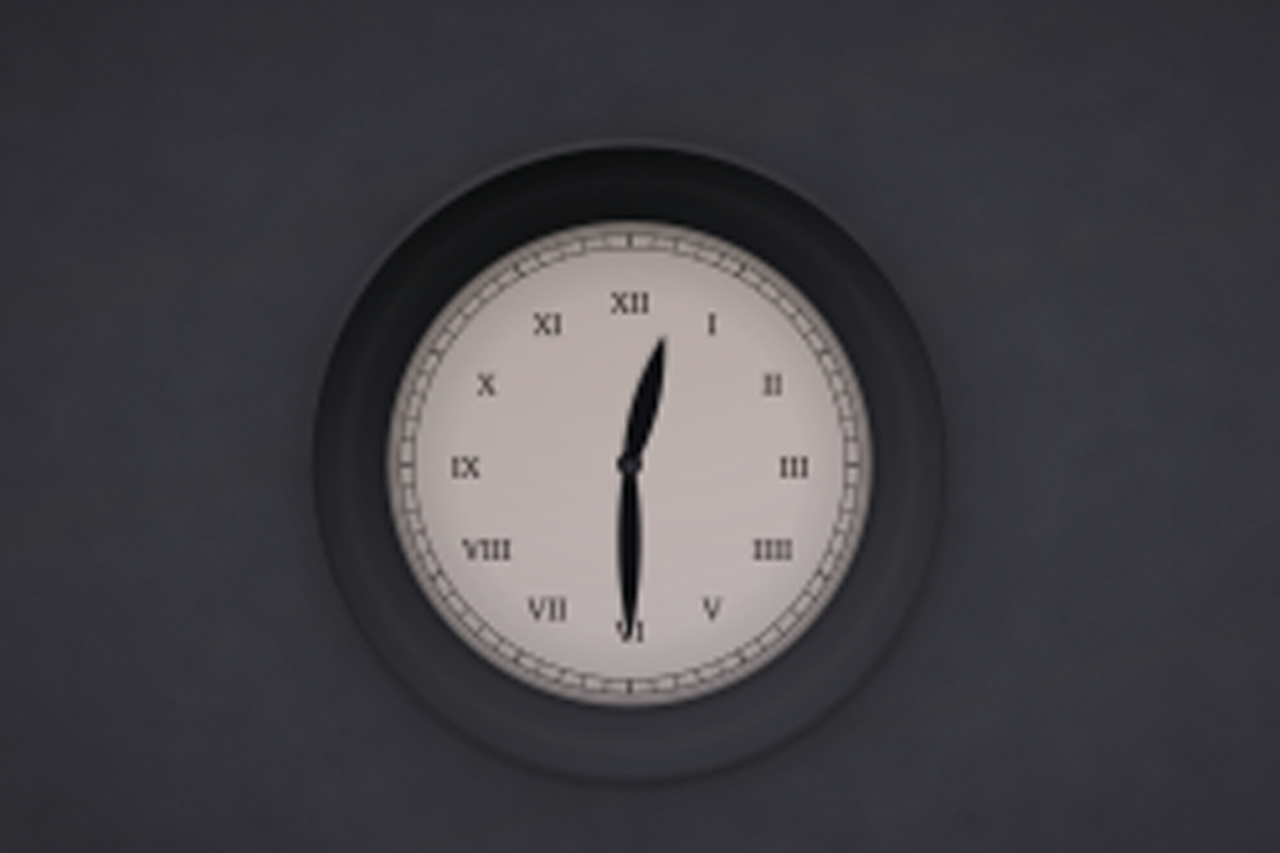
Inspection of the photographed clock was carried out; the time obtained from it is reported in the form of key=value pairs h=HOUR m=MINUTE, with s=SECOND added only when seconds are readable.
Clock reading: h=12 m=30
